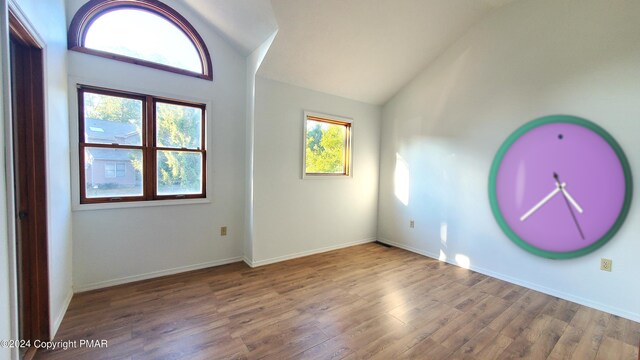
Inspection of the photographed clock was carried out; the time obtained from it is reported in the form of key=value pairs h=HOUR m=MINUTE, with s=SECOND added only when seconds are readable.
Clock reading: h=4 m=38 s=26
